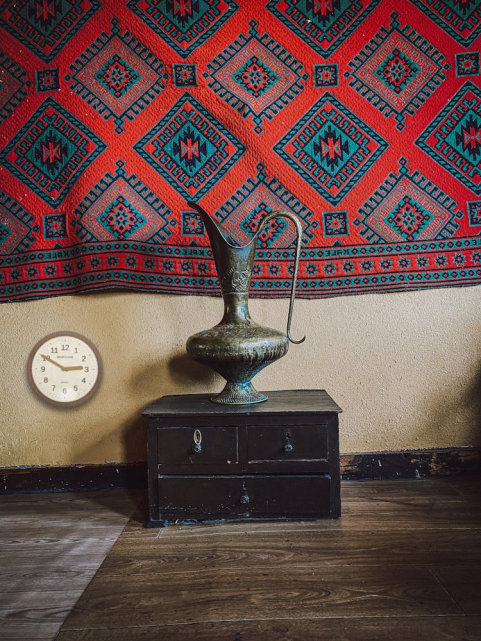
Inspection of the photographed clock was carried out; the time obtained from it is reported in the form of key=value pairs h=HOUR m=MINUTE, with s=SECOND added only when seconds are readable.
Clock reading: h=2 m=50
